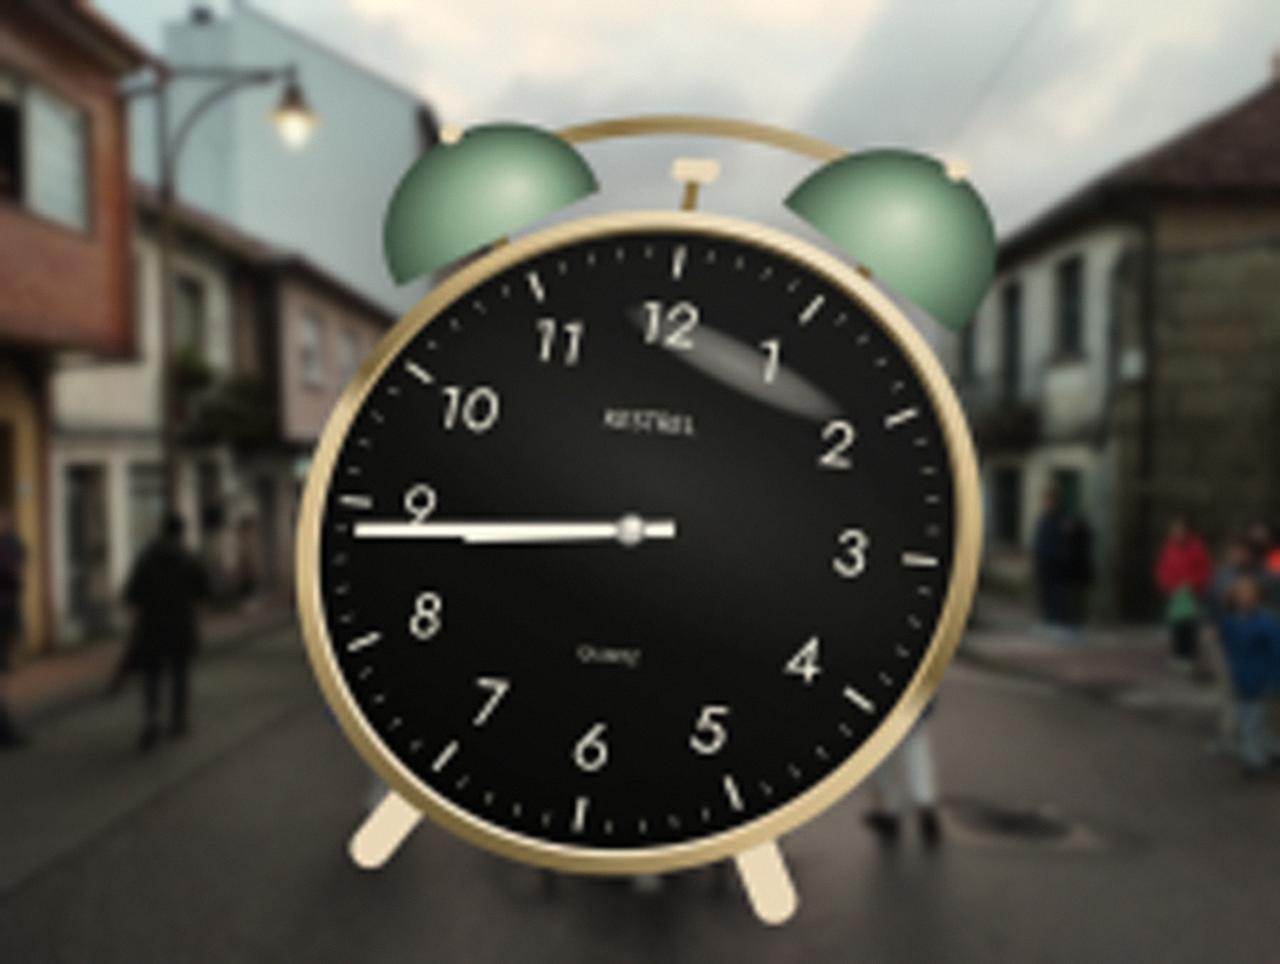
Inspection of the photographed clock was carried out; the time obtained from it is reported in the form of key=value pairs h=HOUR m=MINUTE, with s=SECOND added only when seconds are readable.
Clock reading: h=8 m=44
